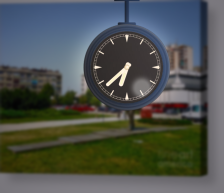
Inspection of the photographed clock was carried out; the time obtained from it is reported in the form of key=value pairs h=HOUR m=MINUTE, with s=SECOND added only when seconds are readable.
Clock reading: h=6 m=38
